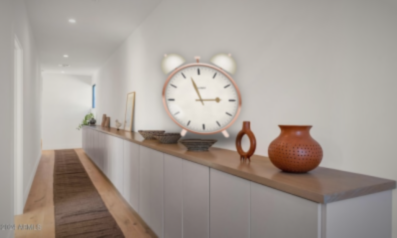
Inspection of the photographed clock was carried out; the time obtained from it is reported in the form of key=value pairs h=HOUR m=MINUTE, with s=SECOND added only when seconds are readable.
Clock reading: h=2 m=57
